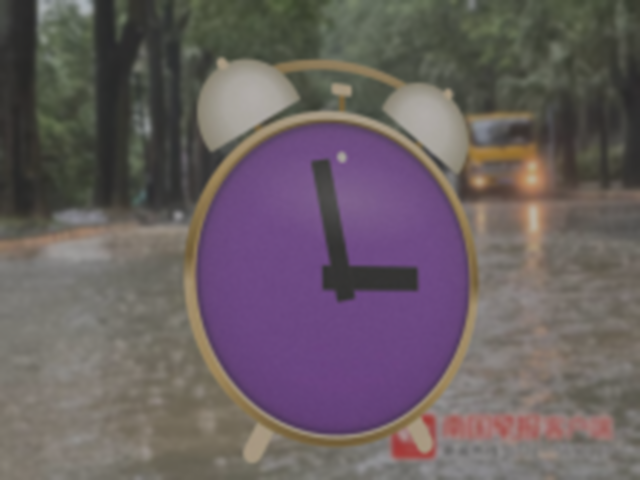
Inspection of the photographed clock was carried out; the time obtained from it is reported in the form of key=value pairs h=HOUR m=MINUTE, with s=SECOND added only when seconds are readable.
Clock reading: h=2 m=58
